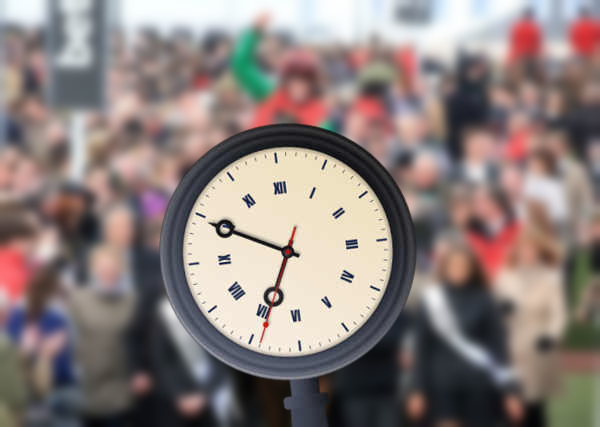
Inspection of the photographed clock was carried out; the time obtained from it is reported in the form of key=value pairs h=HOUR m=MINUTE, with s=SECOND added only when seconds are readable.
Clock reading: h=6 m=49 s=34
